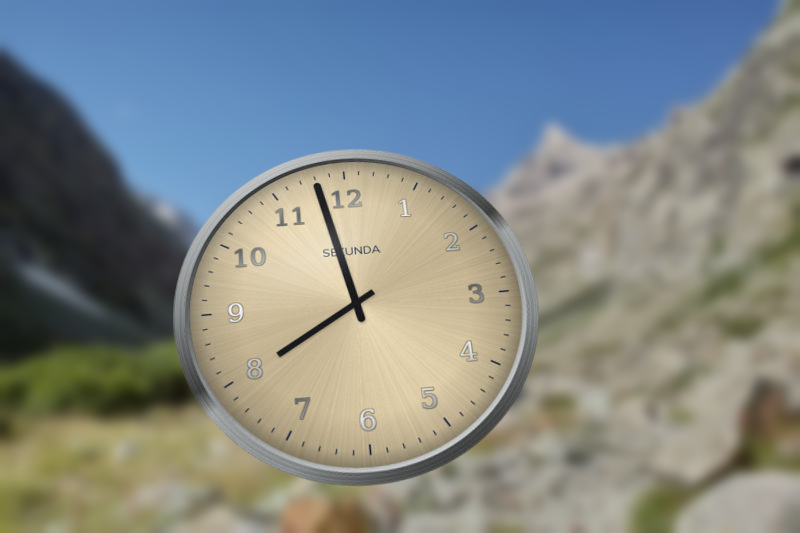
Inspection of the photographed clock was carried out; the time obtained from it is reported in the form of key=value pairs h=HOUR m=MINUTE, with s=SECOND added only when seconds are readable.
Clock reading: h=7 m=58
